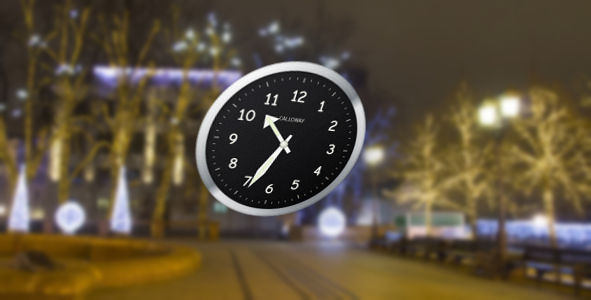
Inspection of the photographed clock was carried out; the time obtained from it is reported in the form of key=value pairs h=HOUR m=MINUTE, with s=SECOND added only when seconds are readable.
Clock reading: h=10 m=34
